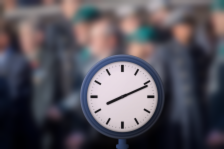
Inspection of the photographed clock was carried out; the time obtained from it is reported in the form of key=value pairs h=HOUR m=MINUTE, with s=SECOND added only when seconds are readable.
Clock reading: h=8 m=11
